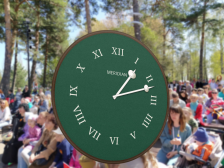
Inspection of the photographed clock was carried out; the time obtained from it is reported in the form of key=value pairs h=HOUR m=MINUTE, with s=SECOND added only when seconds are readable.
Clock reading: h=1 m=12
